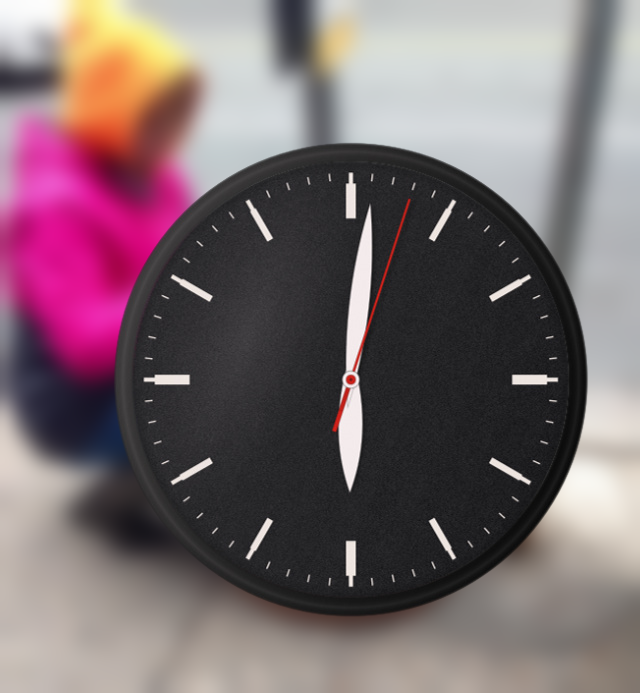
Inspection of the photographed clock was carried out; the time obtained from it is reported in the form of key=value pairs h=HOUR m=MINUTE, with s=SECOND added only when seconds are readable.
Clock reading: h=6 m=1 s=3
